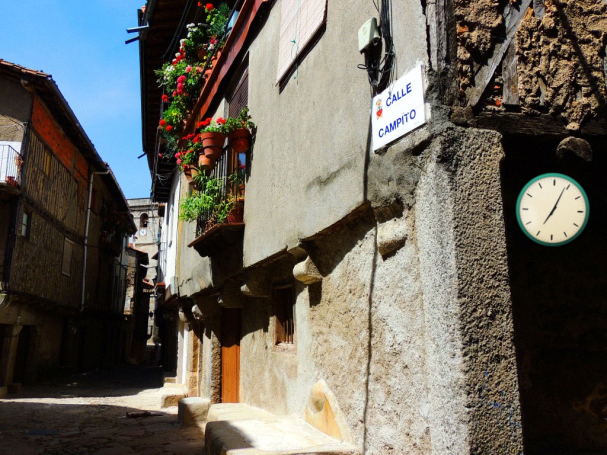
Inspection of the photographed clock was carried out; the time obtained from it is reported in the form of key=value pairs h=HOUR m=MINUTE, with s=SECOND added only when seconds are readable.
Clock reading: h=7 m=4
